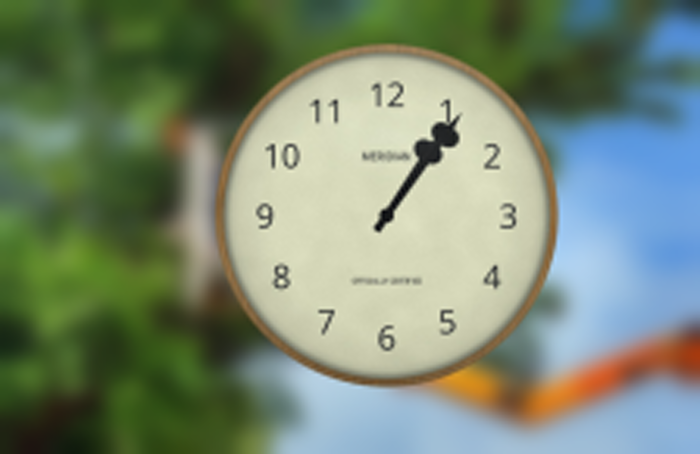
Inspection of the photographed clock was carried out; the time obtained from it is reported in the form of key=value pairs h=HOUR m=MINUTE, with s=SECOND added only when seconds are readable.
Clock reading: h=1 m=6
